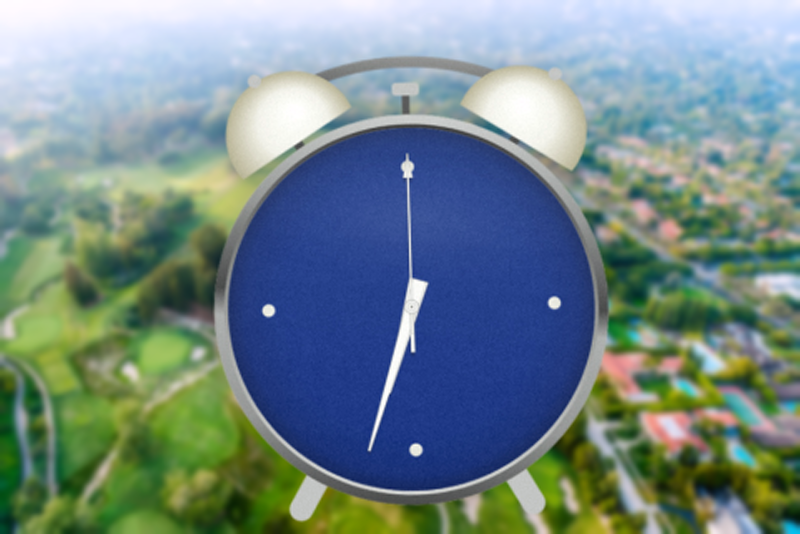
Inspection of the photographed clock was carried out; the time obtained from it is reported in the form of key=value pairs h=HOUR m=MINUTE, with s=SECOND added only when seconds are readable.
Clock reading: h=6 m=33 s=0
